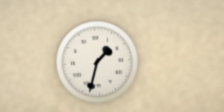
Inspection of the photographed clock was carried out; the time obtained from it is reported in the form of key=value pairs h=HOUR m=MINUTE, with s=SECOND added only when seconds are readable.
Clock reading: h=1 m=33
